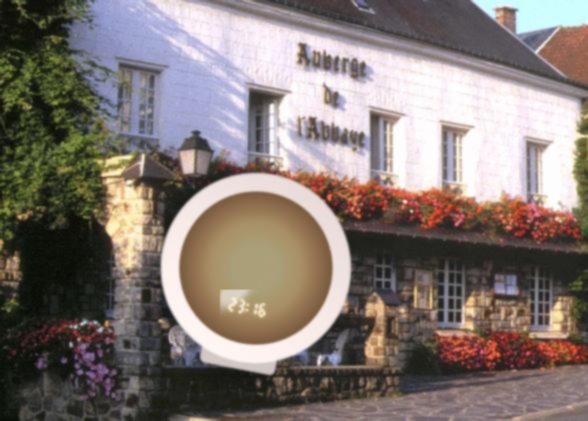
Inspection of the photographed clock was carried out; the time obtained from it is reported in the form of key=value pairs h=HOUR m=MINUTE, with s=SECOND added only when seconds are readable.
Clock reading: h=23 m=16
